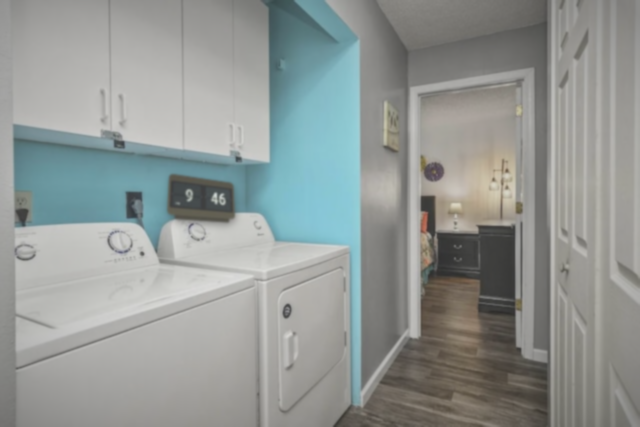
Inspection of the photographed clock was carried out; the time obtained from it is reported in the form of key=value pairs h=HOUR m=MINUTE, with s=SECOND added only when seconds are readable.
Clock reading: h=9 m=46
